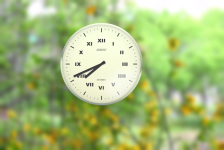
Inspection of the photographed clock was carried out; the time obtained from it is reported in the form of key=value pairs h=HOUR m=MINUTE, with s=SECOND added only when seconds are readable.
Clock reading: h=7 m=41
